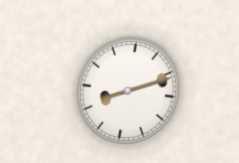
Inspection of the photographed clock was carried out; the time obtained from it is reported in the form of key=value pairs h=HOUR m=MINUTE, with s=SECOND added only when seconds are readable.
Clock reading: h=8 m=11
